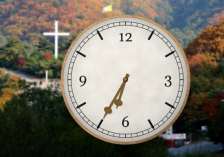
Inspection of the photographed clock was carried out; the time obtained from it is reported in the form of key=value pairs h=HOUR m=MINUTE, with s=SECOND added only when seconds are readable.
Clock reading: h=6 m=35
